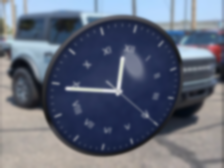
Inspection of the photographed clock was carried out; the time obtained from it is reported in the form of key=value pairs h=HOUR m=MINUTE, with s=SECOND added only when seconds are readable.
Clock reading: h=11 m=44 s=20
